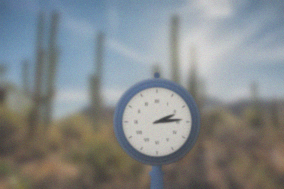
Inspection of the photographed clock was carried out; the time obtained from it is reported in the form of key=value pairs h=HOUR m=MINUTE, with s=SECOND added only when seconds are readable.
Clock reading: h=2 m=14
